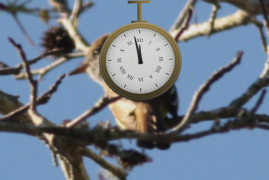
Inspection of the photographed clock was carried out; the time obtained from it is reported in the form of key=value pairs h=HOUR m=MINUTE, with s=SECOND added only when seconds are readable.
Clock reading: h=11 m=58
